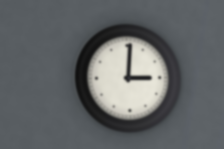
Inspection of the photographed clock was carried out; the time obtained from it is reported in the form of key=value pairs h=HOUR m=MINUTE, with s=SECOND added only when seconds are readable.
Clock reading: h=3 m=1
